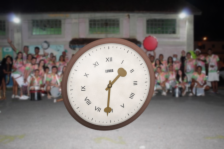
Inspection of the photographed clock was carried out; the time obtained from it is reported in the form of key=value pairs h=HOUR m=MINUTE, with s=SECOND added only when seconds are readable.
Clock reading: h=1 m=31
